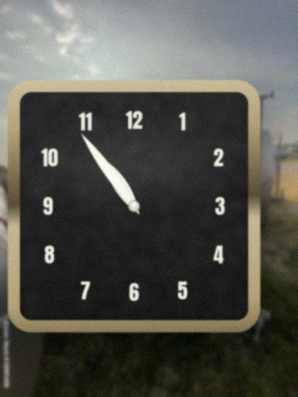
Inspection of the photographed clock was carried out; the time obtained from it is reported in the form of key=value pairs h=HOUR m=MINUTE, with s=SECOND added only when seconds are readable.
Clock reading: h=10 m=54
